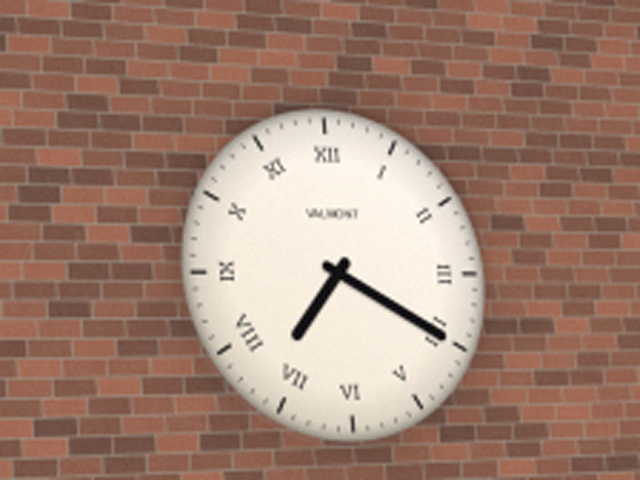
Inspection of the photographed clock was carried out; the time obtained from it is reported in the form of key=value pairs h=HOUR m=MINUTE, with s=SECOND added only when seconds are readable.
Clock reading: h=7 m=20
